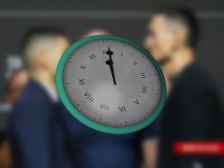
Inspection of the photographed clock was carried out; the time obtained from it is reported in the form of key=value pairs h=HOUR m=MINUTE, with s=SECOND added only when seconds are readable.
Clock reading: h=12 m=1
